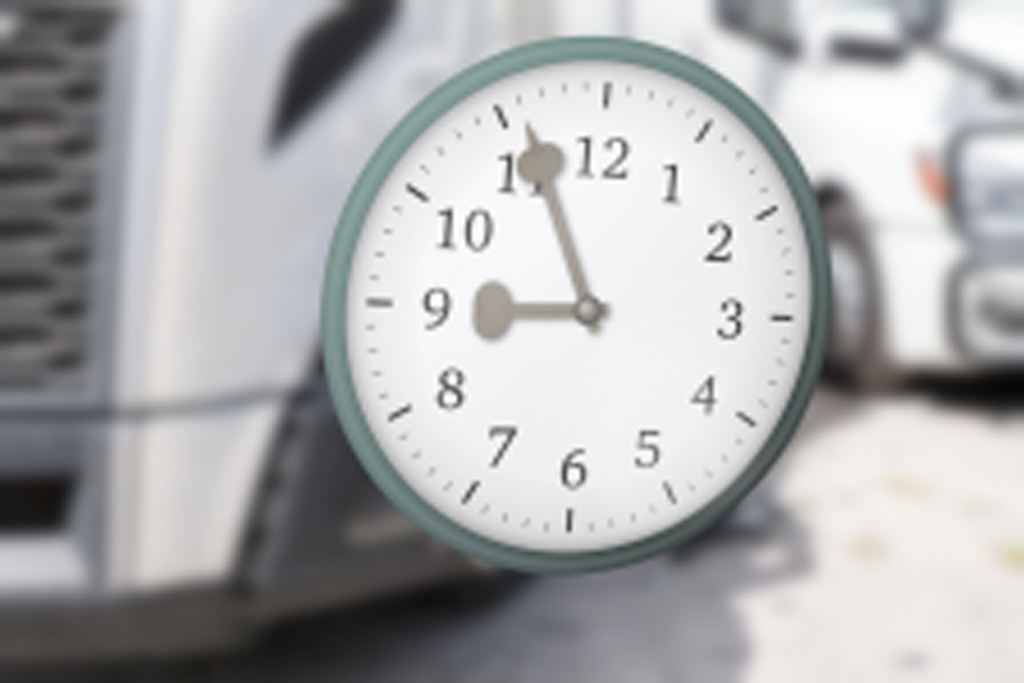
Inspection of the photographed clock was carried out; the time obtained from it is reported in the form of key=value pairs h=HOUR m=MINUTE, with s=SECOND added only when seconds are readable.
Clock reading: h=8 m=56
